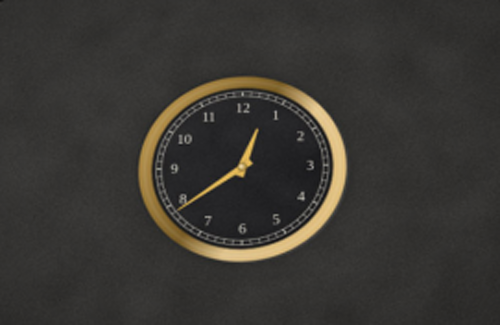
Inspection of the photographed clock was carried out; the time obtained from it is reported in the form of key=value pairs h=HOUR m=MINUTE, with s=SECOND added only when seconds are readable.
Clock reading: h=12 m=39
